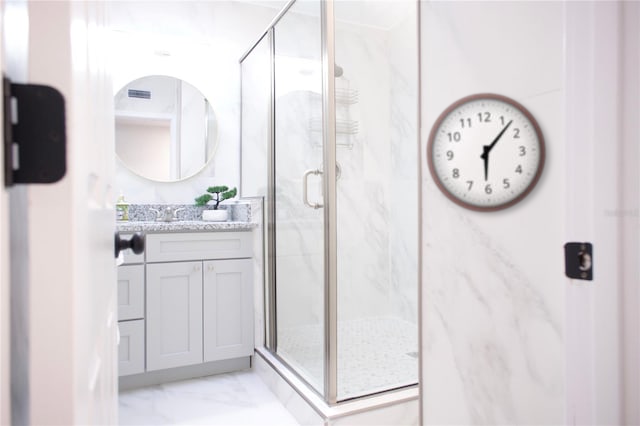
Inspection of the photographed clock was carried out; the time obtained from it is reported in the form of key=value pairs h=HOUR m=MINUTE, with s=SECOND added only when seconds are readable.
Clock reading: h=6 m=7
